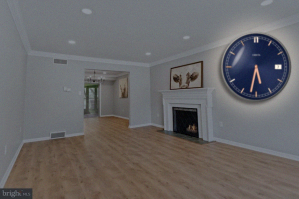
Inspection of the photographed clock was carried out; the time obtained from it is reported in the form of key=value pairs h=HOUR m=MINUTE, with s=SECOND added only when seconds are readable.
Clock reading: h=5 m=32
